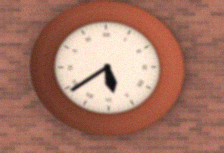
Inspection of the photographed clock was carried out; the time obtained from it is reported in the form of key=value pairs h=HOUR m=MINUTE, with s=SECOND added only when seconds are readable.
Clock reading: h=5 m=39
